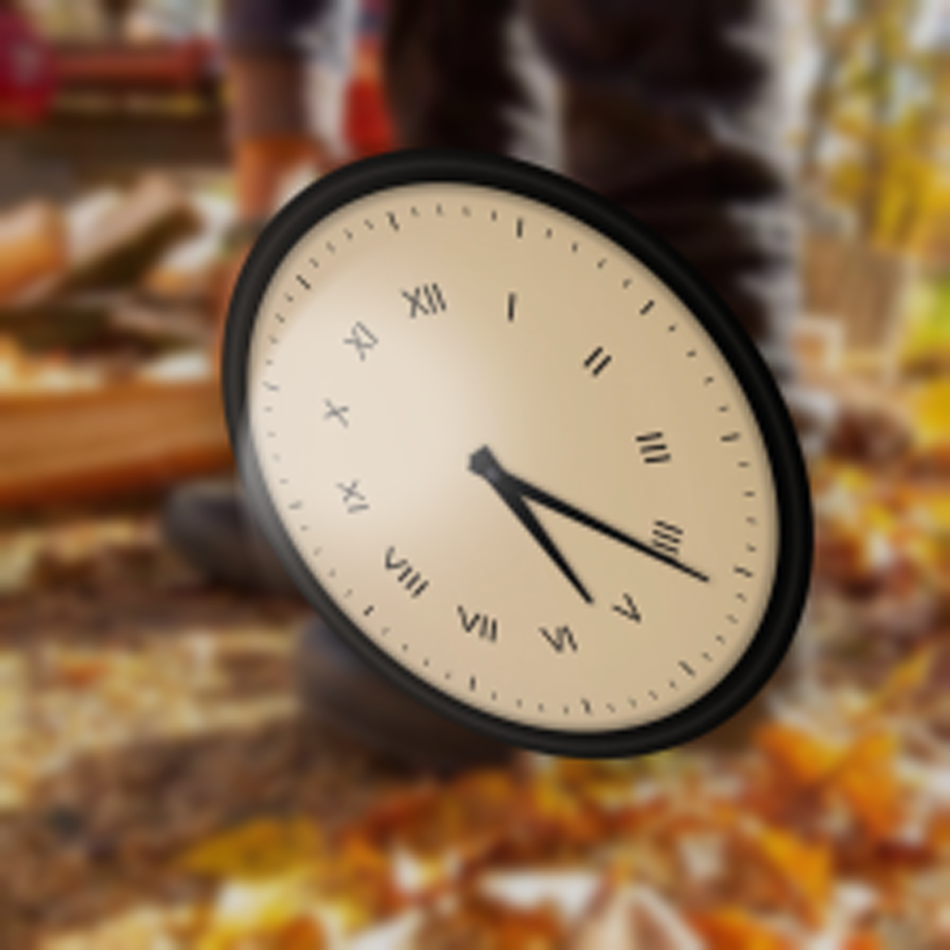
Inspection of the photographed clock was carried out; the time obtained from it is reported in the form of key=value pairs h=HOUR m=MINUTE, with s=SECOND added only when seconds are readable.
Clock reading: h=5 m=21
